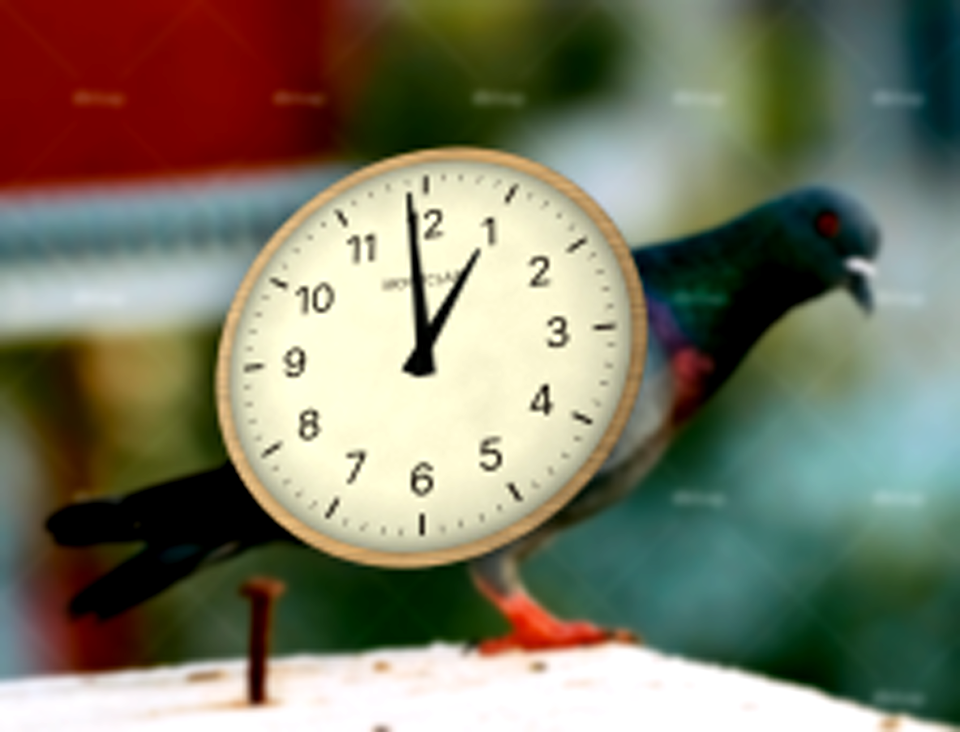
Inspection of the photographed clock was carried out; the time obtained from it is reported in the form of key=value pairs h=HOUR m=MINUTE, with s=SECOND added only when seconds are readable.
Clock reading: h=12 m=59
